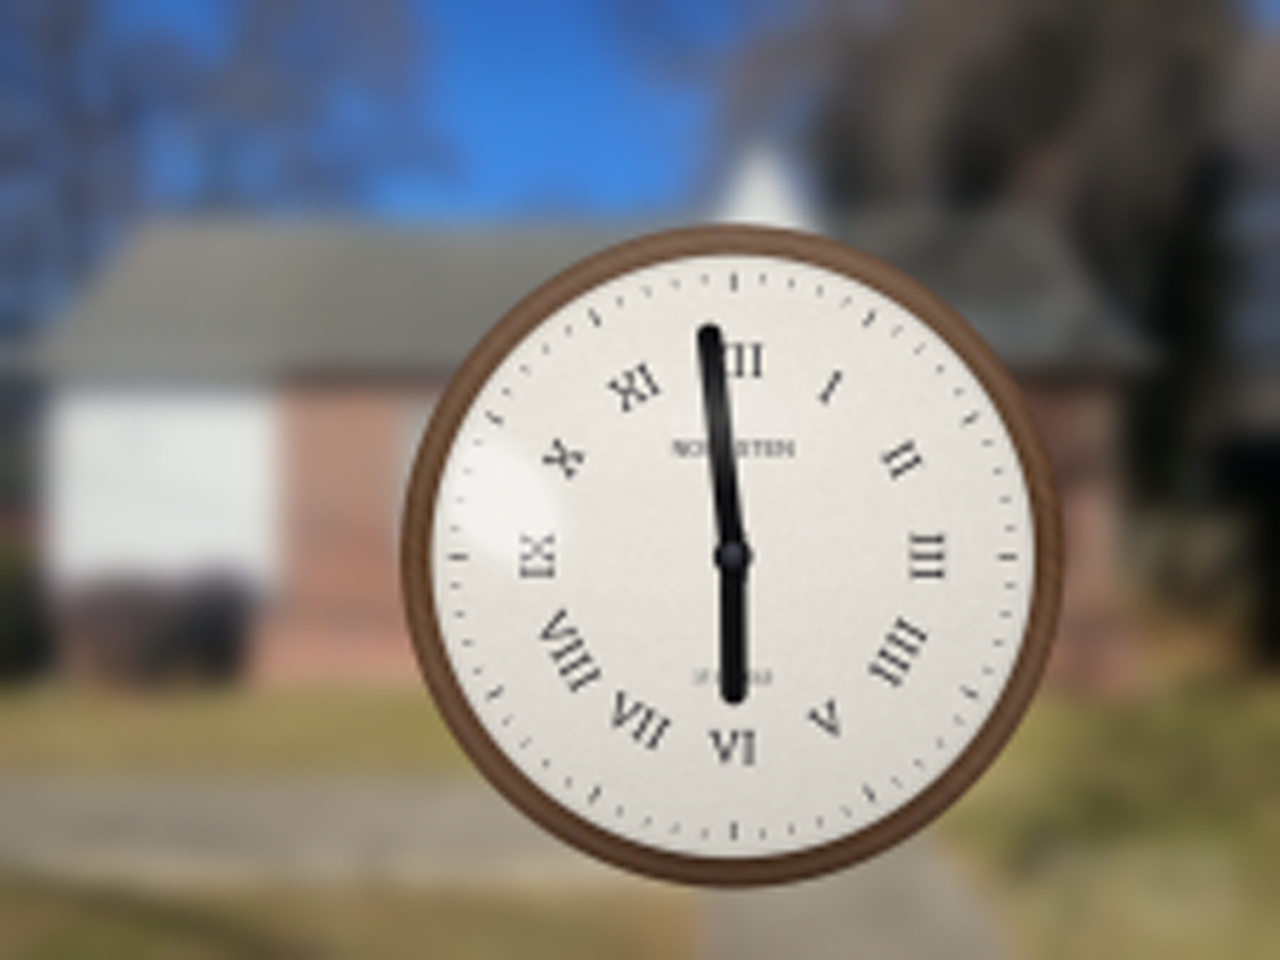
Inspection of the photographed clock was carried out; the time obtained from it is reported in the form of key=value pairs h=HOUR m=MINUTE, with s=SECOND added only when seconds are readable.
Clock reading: h=5 m=59
